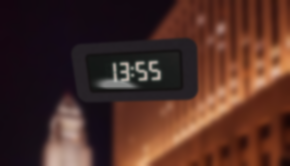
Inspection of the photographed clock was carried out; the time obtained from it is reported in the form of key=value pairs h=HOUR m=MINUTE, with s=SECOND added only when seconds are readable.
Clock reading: h=13 m=55
